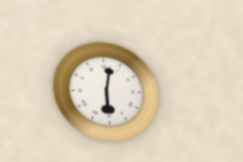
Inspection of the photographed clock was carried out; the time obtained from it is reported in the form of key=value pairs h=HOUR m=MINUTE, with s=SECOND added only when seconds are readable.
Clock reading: h=6 m=2
